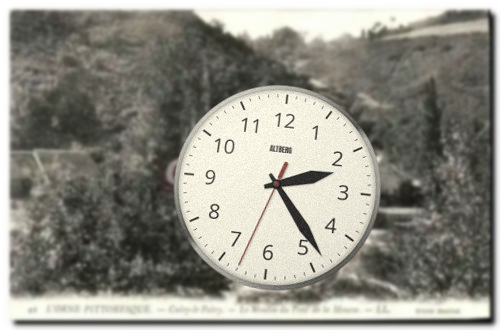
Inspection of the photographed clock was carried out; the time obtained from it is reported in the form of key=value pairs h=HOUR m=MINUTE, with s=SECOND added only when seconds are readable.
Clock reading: h=2 m=23 s=33
